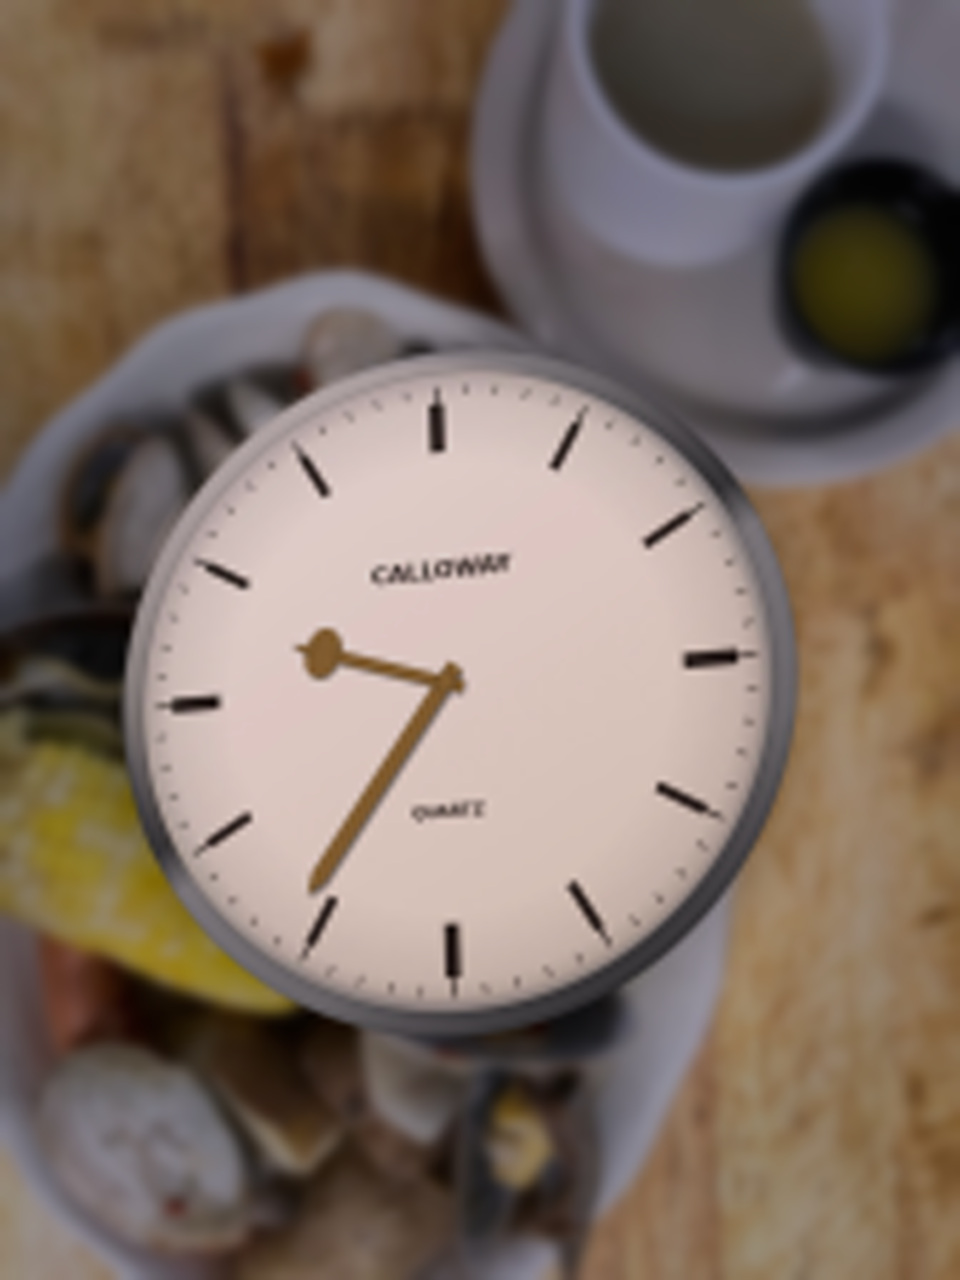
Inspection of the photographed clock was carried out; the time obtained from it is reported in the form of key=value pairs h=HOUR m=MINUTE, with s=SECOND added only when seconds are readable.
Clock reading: h=9 m=36
